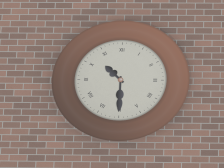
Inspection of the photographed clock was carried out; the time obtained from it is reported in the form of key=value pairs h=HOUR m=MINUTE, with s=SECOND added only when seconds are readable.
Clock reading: h=10 m=30
